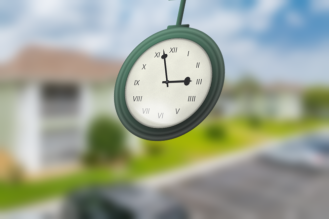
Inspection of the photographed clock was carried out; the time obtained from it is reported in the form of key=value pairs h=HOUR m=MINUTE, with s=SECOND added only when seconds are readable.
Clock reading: h=2 m=57
